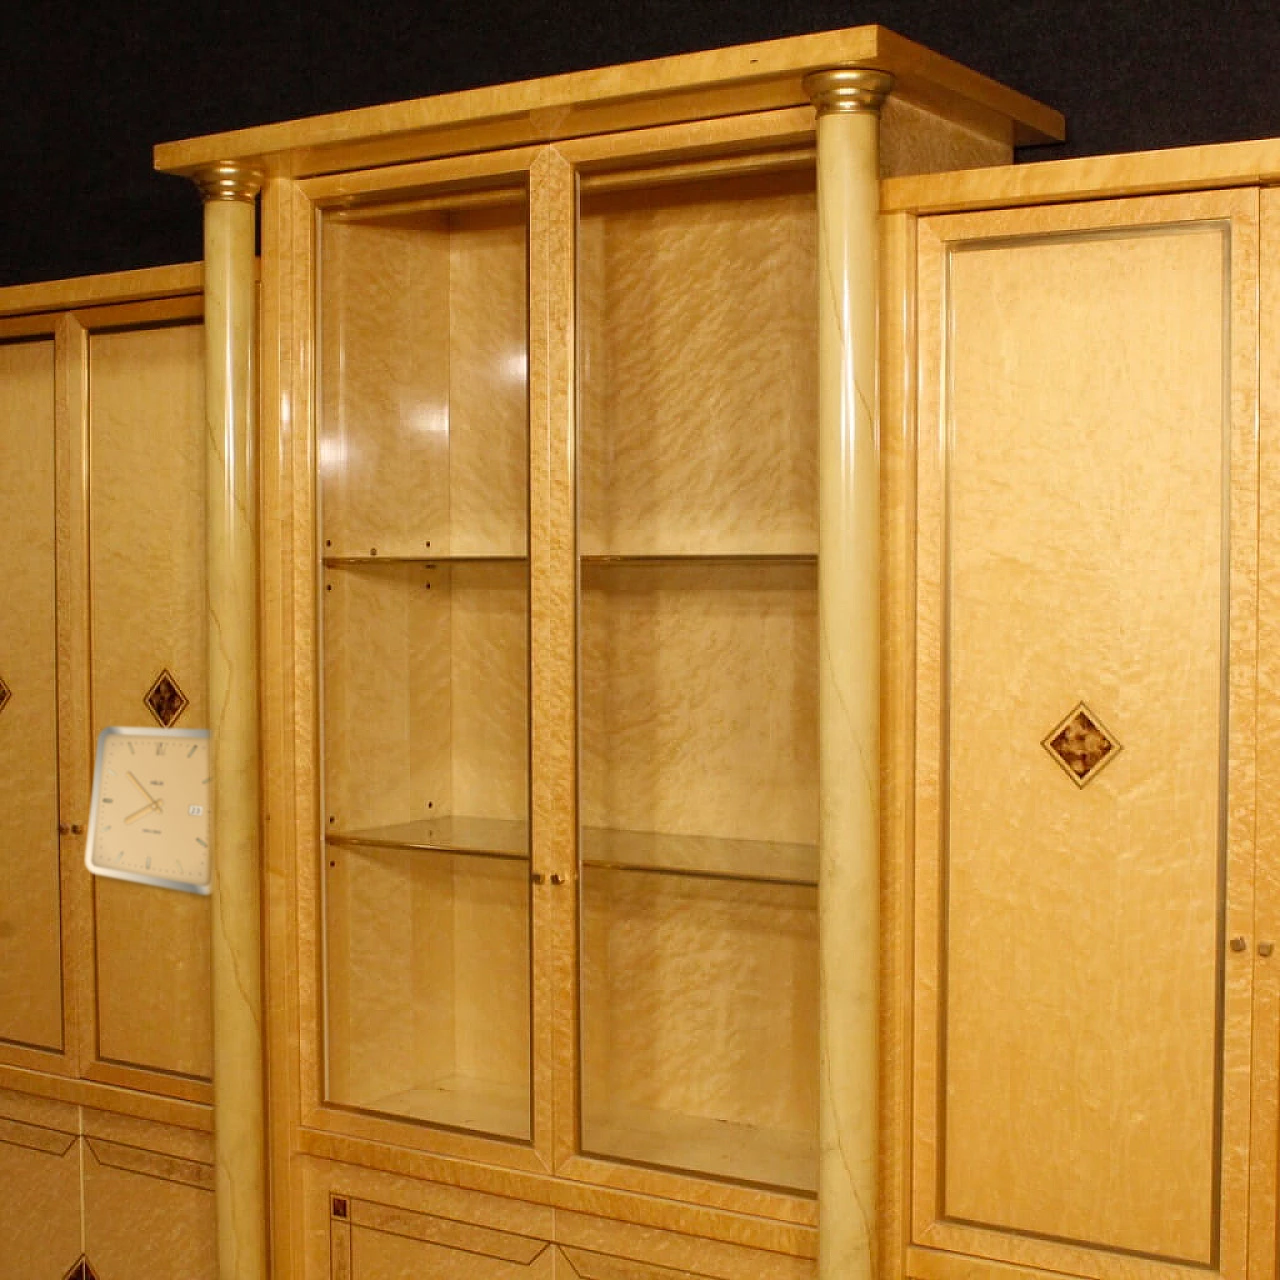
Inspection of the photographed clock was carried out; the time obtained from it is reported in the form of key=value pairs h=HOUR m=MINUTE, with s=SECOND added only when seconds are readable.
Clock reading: h=7 m=52
